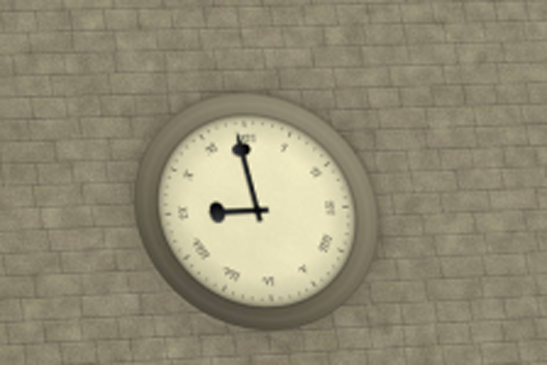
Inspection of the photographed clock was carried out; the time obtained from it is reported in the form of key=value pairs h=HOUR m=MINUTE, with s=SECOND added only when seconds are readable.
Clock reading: h=8 m=59
